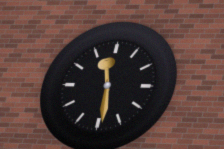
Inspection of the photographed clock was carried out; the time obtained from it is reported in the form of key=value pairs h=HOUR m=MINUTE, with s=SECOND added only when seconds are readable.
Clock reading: h=11 m=29
